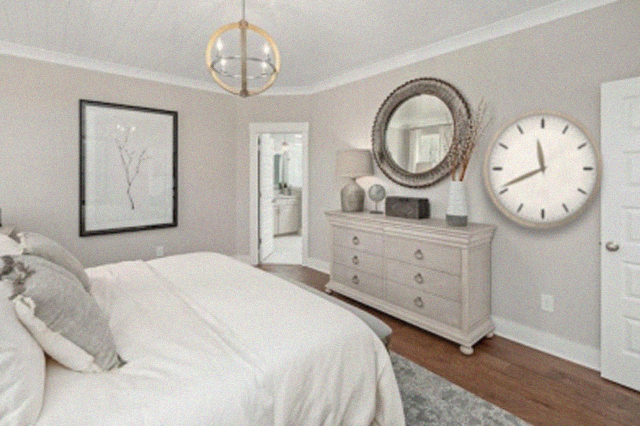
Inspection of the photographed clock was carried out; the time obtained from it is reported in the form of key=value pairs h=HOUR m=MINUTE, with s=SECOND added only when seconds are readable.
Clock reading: h=11 m=41
